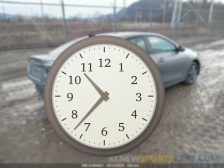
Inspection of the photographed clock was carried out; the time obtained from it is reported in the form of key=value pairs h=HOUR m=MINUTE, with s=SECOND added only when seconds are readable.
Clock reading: h=10 m=37
